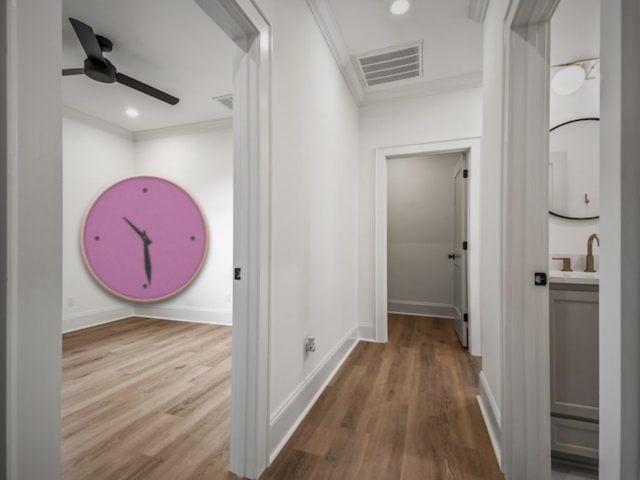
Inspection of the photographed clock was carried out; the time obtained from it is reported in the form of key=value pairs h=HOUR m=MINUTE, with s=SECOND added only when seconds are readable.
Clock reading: h=10 m=29
